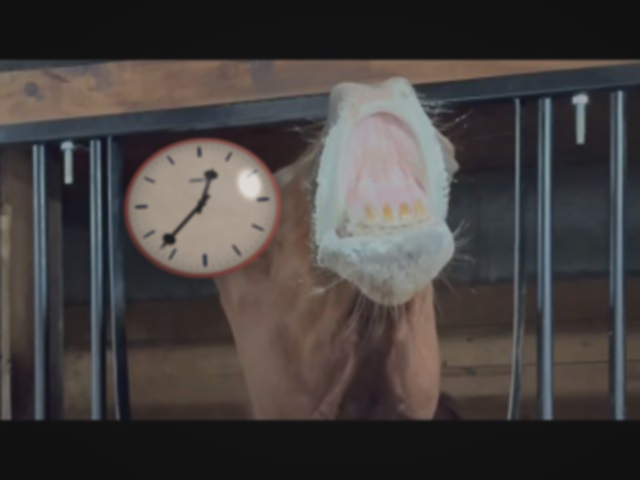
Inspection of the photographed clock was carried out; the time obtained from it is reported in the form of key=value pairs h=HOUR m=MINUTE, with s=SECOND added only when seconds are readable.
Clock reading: h=12 m=37
